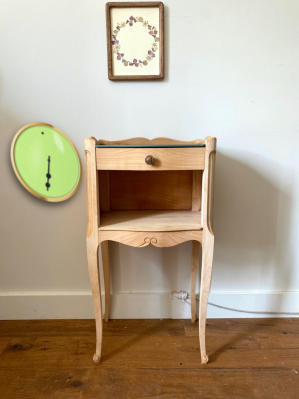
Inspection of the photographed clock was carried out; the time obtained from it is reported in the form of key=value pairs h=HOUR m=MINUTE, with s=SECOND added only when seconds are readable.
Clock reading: h=6 m=33
